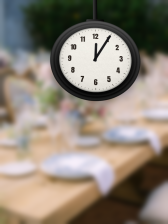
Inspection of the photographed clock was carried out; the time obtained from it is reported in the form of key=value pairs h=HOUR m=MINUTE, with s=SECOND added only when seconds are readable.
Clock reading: h=12 m=5
